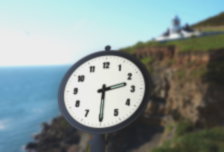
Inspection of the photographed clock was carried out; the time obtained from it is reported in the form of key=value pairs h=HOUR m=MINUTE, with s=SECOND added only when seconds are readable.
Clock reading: h=2 m=30
